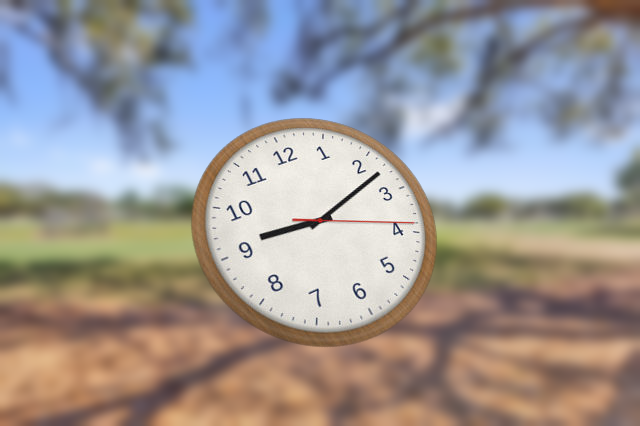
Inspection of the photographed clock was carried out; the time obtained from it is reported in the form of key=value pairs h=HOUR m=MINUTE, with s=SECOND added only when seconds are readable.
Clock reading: h=9 m=12 s=19
